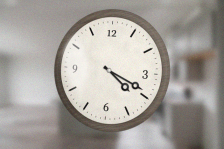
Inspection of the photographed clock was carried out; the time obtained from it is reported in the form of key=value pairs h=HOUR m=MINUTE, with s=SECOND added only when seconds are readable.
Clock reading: h=4 m=19
